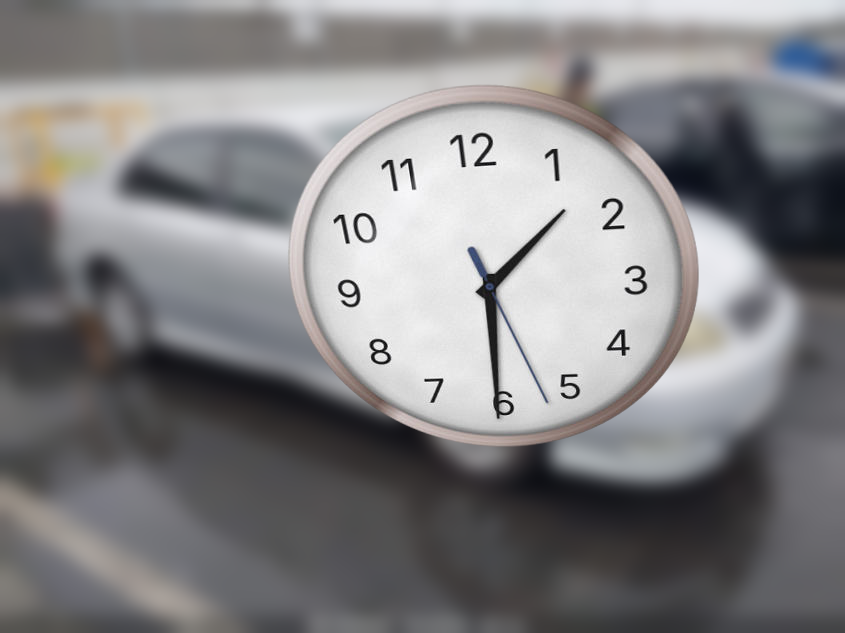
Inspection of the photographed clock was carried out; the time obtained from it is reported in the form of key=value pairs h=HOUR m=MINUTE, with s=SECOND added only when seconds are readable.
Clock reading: h=1 m=30 s=27
